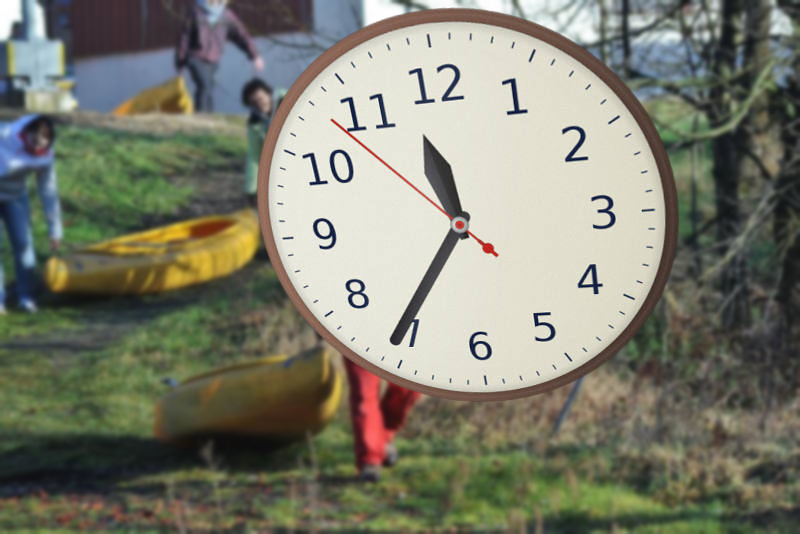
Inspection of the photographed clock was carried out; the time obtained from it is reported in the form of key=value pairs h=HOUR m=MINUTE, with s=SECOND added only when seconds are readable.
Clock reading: h=11 m=35 s=53
